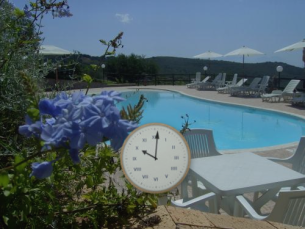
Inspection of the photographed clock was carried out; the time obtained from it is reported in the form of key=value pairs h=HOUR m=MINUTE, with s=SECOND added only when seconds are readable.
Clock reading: h=10 m=1
